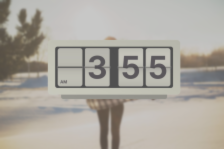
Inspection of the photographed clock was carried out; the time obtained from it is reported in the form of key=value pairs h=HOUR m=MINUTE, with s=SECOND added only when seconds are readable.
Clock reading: h=3 m=55
